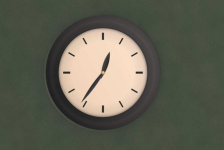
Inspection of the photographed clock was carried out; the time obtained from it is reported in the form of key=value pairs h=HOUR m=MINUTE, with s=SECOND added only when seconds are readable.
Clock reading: h=12 m=36
